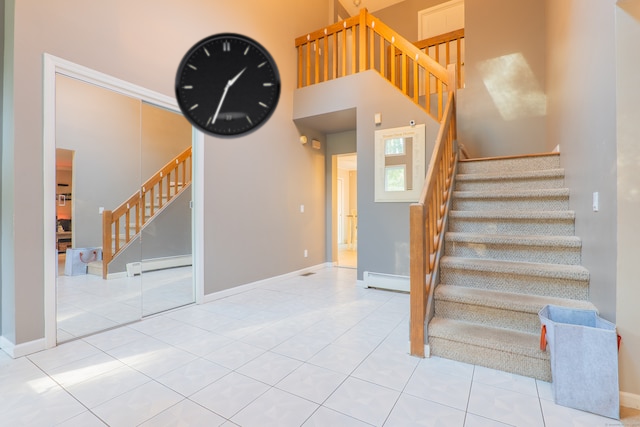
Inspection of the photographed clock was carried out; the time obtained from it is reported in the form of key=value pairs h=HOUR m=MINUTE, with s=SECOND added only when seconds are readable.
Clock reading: h=1 m=34
